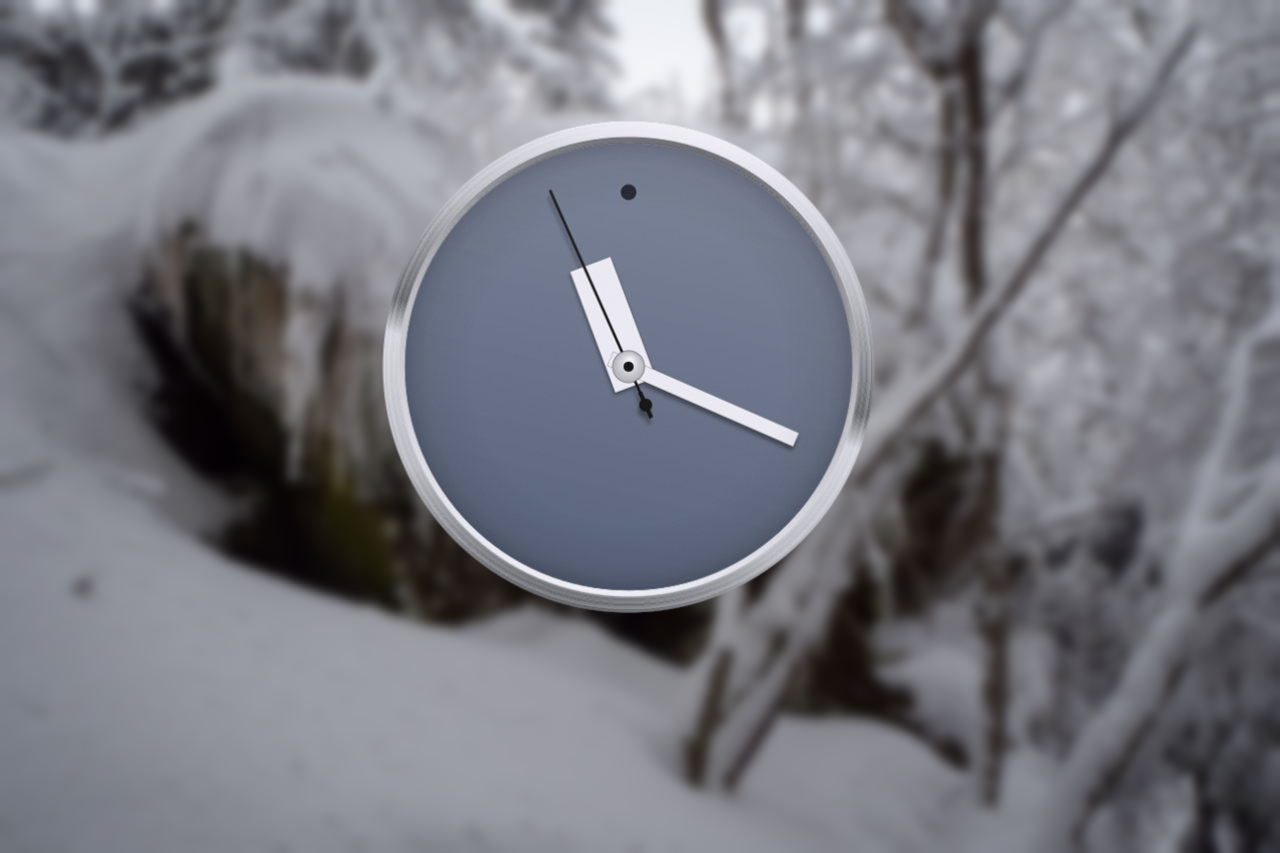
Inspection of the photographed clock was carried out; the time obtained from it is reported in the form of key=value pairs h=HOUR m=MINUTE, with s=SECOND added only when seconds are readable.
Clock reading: h=11 m=18 s=56
